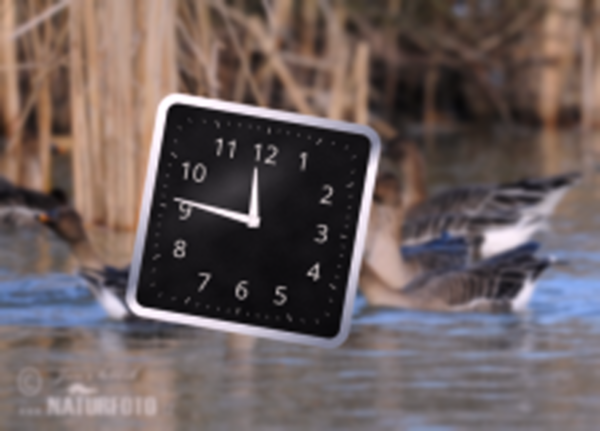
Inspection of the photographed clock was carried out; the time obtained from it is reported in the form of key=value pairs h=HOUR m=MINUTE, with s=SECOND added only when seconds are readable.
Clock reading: h=11 m=46
